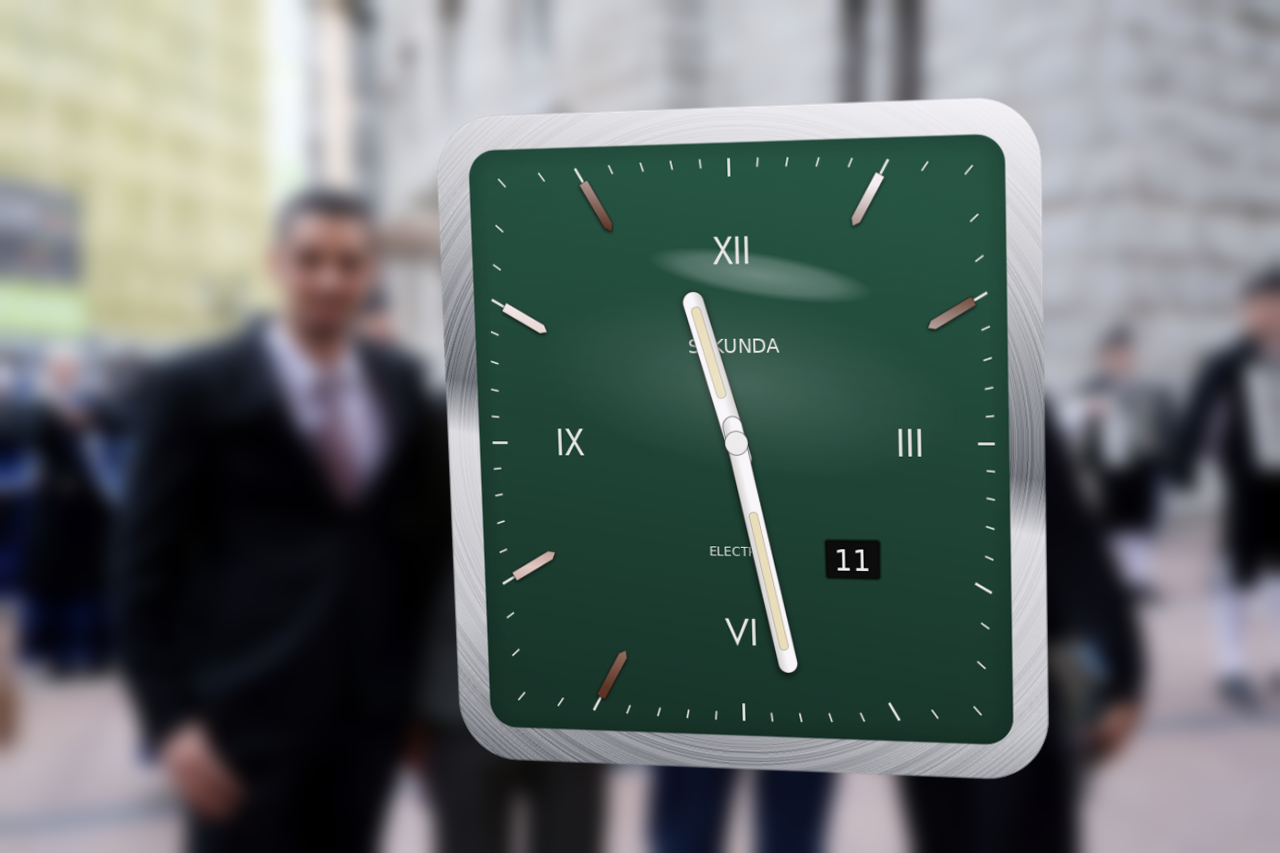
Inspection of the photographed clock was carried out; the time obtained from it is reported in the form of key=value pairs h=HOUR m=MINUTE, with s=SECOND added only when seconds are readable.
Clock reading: h=11 m=28
